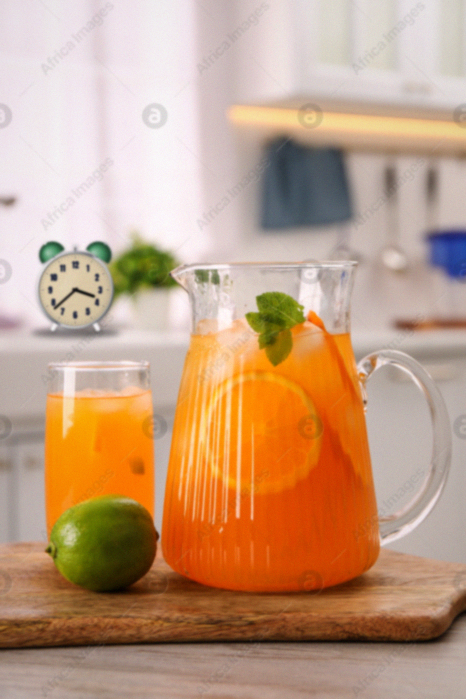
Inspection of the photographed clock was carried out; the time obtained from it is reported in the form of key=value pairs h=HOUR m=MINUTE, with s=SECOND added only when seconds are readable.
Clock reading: h=3 m=38
